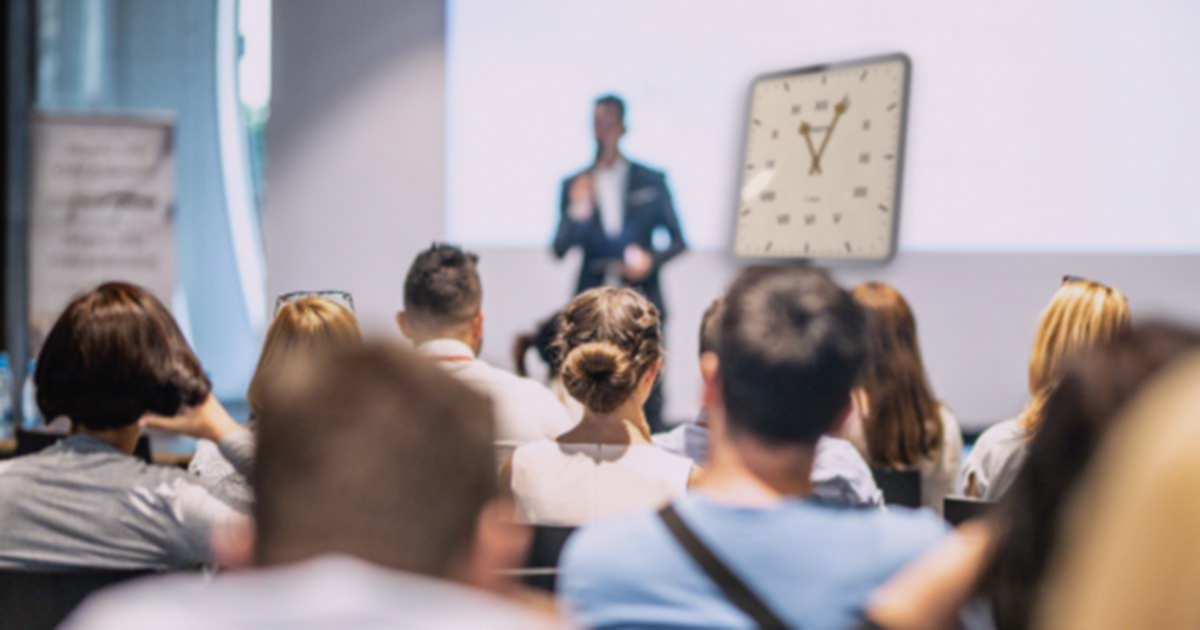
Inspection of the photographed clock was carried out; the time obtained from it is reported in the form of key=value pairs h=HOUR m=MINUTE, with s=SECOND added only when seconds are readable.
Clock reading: h=11 m=4
